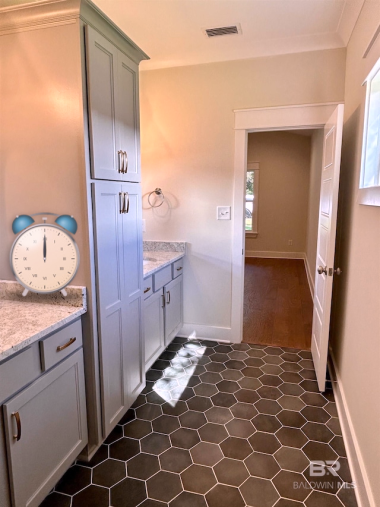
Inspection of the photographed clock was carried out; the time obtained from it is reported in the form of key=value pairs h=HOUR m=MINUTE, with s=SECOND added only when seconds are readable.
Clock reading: h=12 m=0
